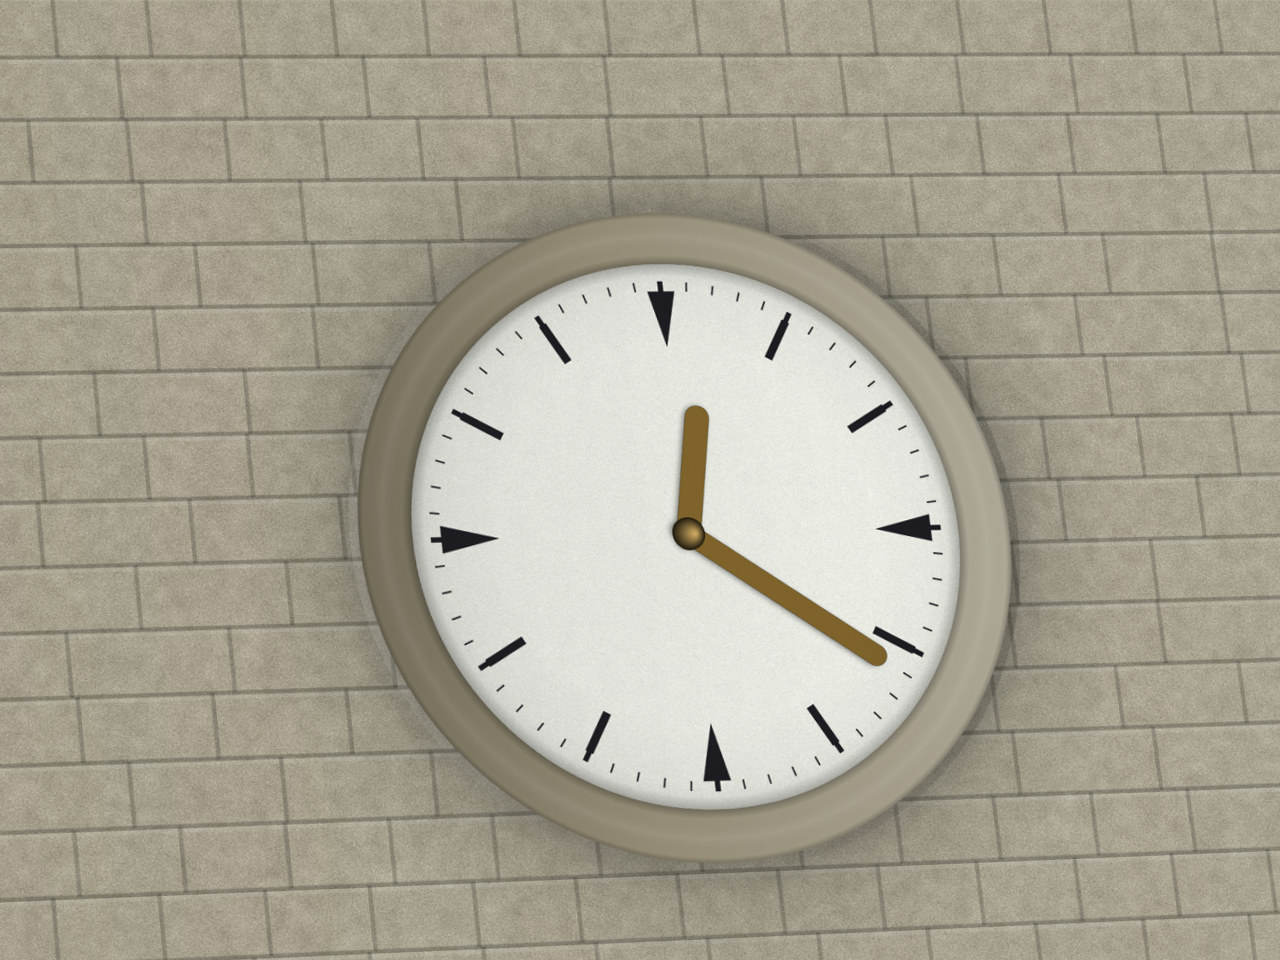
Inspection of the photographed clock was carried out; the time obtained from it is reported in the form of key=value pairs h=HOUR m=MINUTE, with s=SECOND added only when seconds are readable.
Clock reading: h=12 m=21
